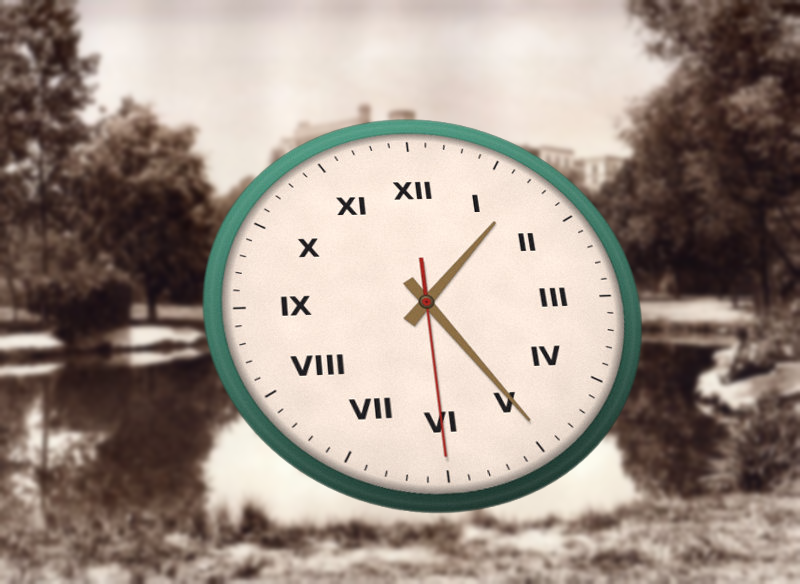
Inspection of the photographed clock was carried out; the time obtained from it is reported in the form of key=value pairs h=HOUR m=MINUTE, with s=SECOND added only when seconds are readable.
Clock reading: h=1 m=24 s=30
